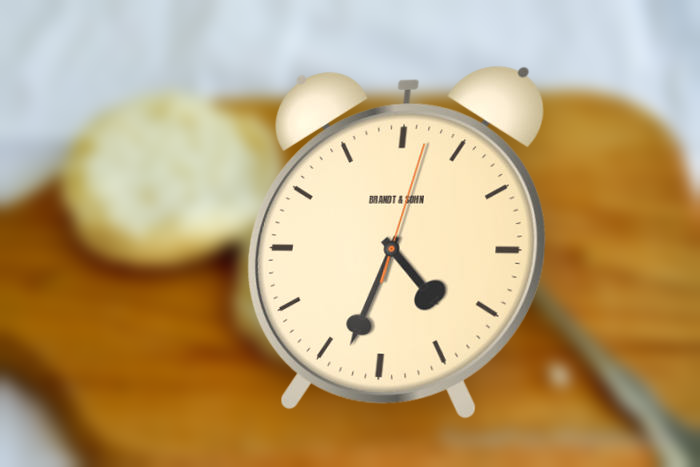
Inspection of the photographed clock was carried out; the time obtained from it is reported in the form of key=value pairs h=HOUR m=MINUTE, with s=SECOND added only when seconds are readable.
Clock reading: h=4 m=33 s=2
